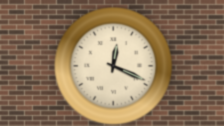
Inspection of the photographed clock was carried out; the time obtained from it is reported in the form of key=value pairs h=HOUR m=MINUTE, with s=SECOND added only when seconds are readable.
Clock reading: h=12 m=19
